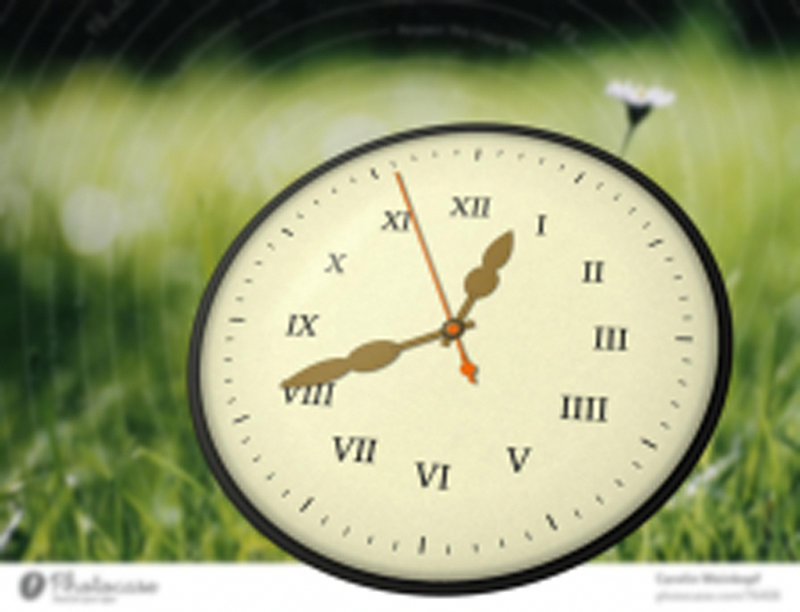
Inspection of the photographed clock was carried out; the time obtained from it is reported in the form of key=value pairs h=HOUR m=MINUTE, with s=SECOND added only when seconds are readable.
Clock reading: h=12 m=40 s=56
